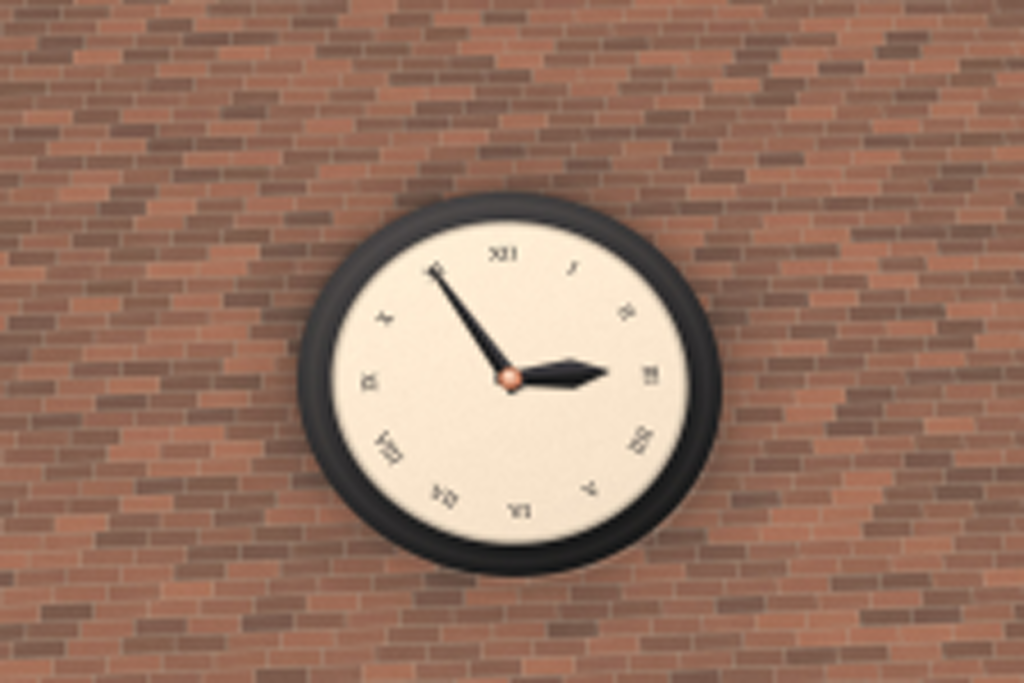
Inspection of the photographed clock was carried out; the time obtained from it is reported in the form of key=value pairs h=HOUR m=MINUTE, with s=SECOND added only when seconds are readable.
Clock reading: h=2 m=55
